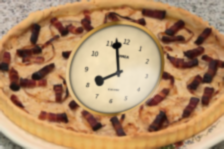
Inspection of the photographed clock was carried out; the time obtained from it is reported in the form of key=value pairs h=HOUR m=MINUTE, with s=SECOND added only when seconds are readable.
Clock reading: h=7 m=57
